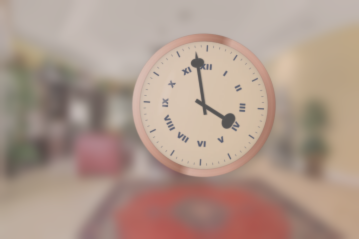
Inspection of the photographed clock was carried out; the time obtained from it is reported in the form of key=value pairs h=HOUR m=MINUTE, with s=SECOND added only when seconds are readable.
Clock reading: h=3 m=58
